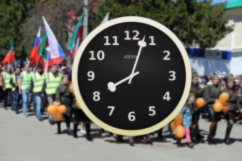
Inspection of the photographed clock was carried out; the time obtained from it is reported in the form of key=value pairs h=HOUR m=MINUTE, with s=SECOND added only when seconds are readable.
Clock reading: h=8 m=3
